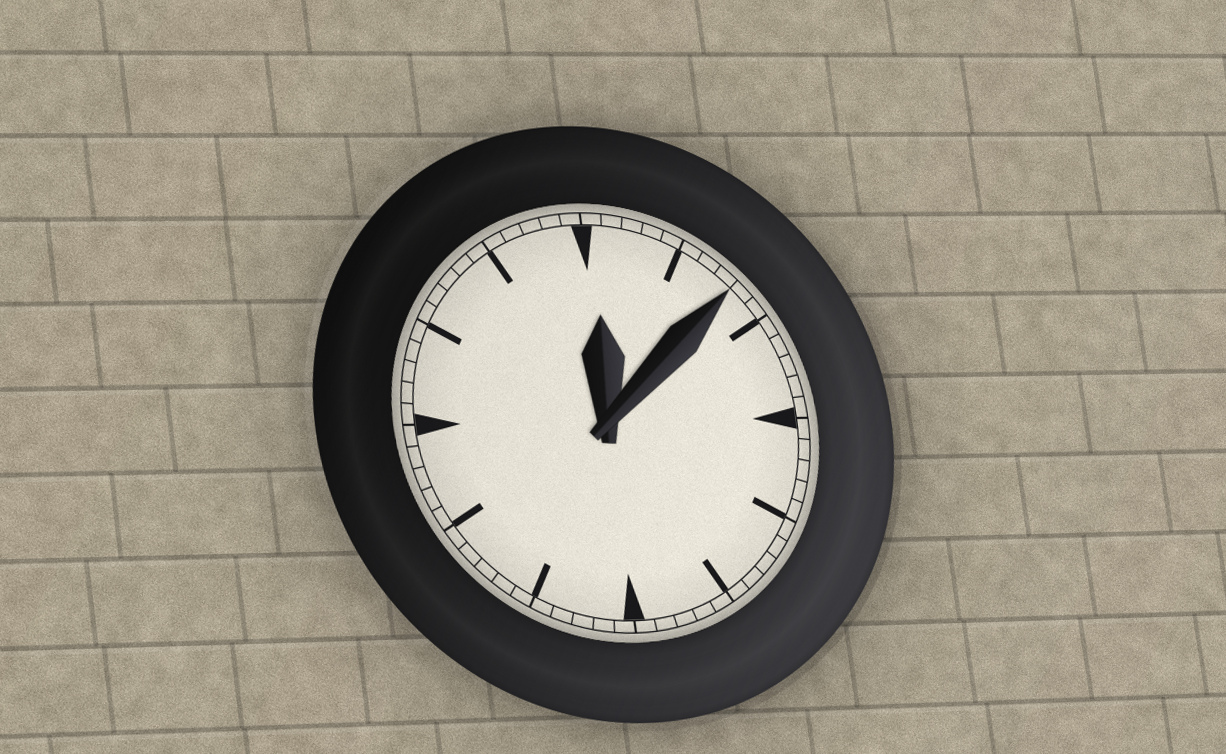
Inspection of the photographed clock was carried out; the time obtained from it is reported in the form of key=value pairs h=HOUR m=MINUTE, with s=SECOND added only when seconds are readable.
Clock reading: h=12 m=8
